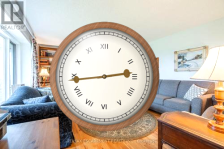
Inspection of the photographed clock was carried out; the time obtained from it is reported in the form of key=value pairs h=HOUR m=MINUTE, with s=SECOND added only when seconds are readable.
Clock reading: h=2 m=44
